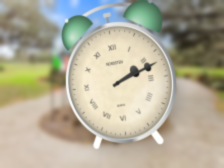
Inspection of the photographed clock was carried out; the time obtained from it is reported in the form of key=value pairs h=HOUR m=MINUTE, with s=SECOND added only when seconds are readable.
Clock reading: h=2 m=12
